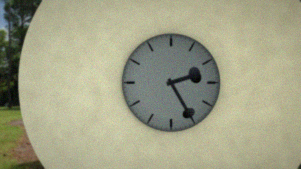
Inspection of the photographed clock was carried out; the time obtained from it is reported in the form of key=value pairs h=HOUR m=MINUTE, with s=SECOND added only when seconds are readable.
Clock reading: h=2 m=25
